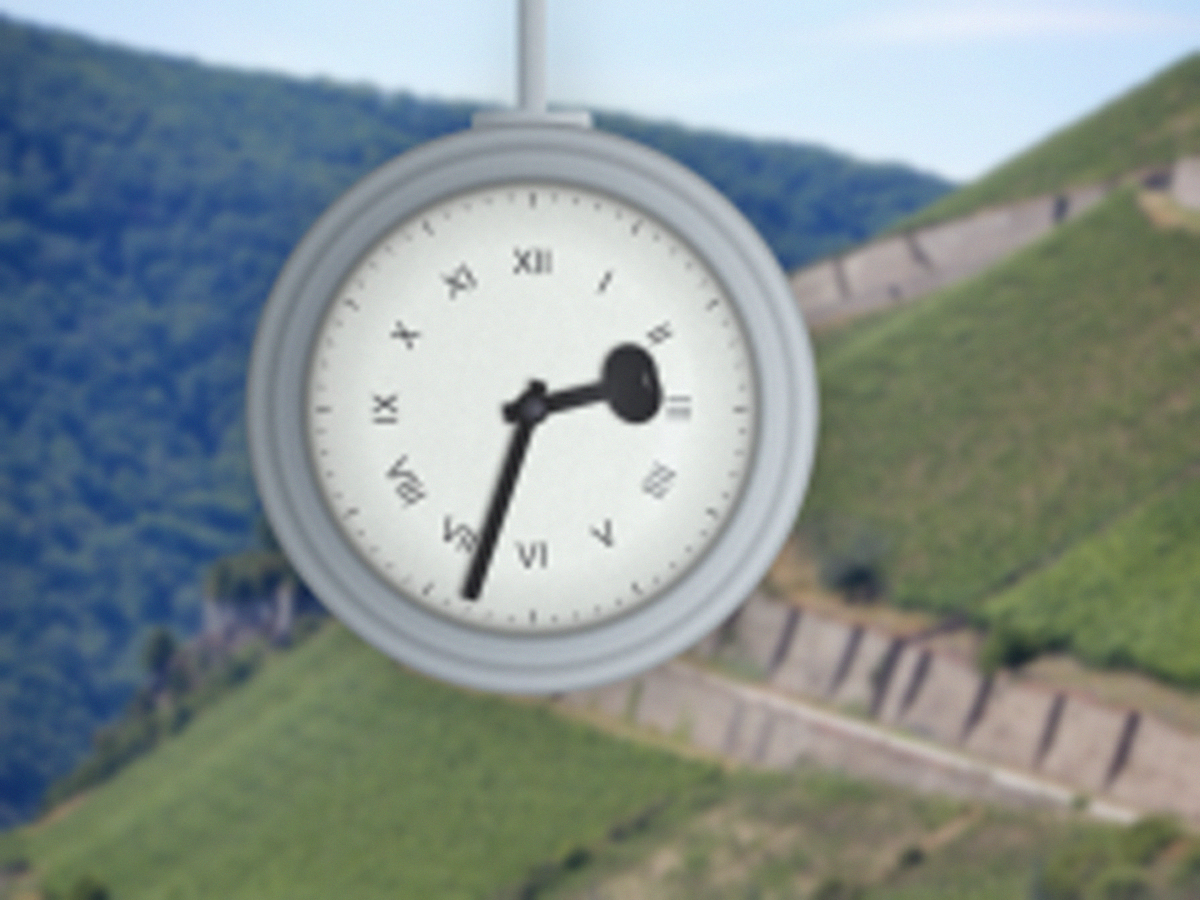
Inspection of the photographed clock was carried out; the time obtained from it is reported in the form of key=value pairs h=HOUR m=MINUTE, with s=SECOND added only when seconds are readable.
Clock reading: h=2 m=33
